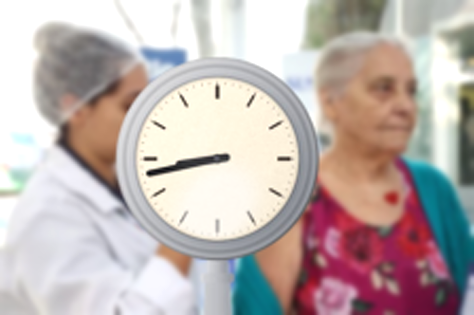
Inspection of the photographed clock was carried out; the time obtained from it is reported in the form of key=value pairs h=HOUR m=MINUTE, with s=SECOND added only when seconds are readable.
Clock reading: h=8 m=43
